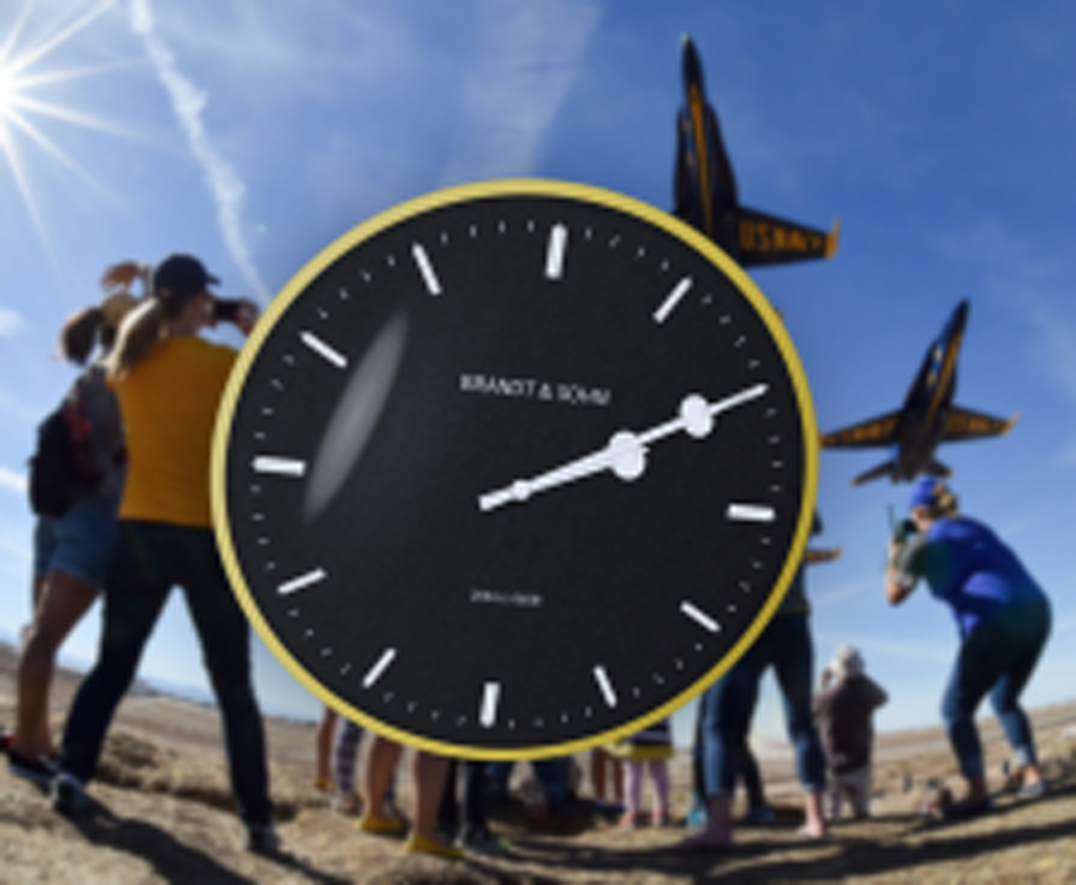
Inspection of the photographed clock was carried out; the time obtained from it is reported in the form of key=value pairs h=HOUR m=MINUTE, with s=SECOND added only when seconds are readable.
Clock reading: h=2 m=10
